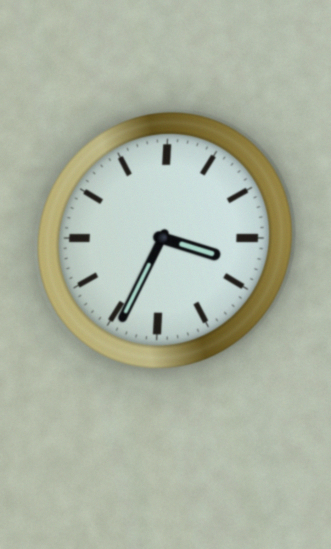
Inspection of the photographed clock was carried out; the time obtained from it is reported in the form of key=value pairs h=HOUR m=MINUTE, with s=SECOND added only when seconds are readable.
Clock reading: h=3 m=34
